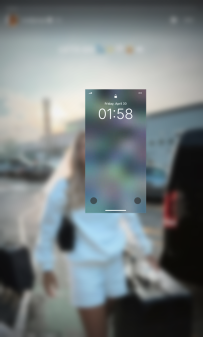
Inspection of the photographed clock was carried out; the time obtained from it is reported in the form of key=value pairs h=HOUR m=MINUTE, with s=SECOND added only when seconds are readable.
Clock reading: h=1 m=58
